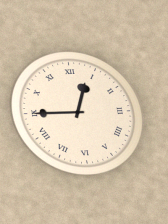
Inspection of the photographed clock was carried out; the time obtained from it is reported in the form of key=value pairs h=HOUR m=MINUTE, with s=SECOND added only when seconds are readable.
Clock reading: h=12 m=45
